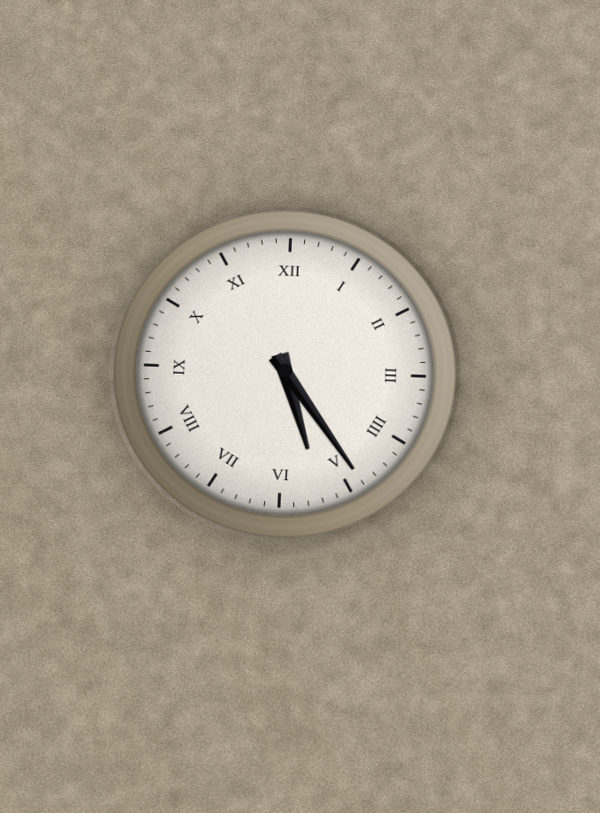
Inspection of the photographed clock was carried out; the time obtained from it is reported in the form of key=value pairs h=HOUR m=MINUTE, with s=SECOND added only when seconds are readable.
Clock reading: h=5 m=24
